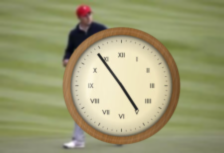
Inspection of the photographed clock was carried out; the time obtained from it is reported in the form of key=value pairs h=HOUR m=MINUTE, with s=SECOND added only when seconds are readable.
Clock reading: h=4 m=54
